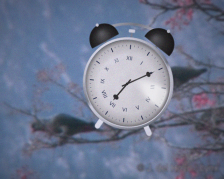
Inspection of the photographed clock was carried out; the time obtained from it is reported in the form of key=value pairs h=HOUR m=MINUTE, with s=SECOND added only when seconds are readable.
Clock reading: h=7 m=10
